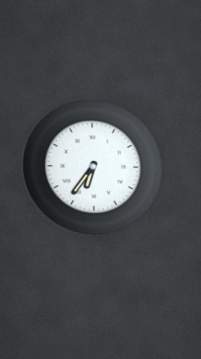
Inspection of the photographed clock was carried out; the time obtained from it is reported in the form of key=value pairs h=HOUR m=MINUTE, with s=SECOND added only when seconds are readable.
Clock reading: h=6 m=36
